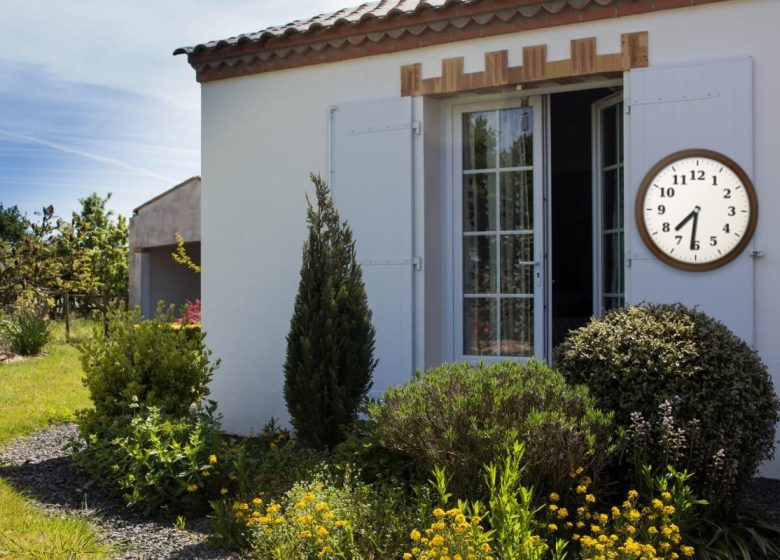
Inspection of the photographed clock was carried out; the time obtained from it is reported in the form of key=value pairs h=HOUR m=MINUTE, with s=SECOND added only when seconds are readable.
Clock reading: h=7 m=31
